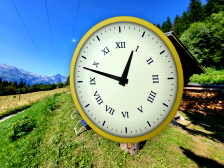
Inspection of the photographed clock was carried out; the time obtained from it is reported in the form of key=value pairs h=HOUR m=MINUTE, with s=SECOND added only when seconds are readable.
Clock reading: h=12 m=48
